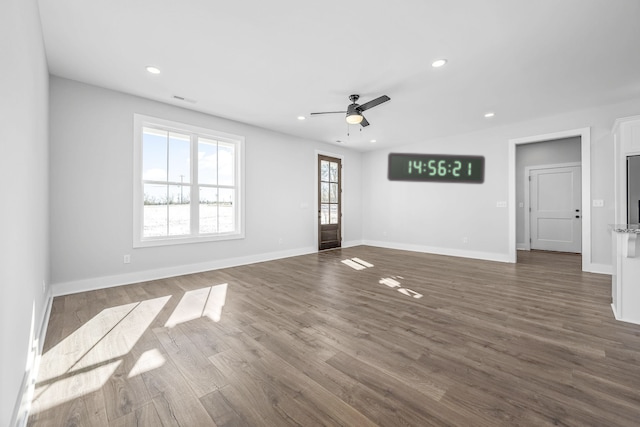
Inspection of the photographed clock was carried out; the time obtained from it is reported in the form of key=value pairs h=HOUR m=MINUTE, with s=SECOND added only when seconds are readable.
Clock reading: h=14 m=56 s=21
